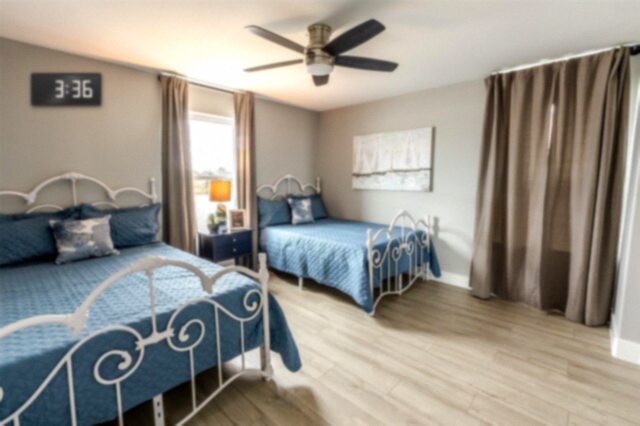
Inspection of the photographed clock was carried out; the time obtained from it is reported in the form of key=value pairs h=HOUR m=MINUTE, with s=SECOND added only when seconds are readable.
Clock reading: h=3 m=36
